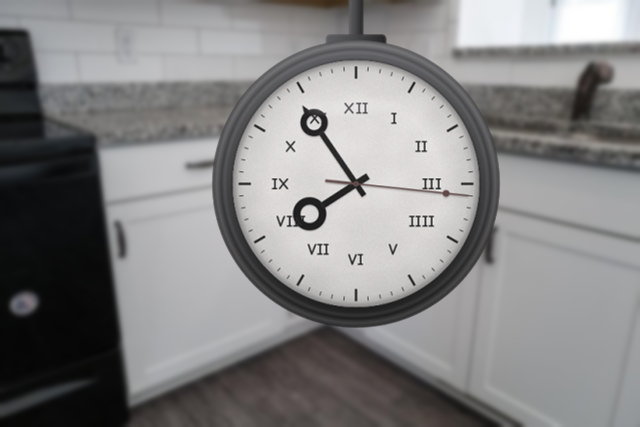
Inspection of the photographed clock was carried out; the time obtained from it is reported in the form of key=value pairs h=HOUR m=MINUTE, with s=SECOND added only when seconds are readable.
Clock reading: h=7 m=54 s=16
